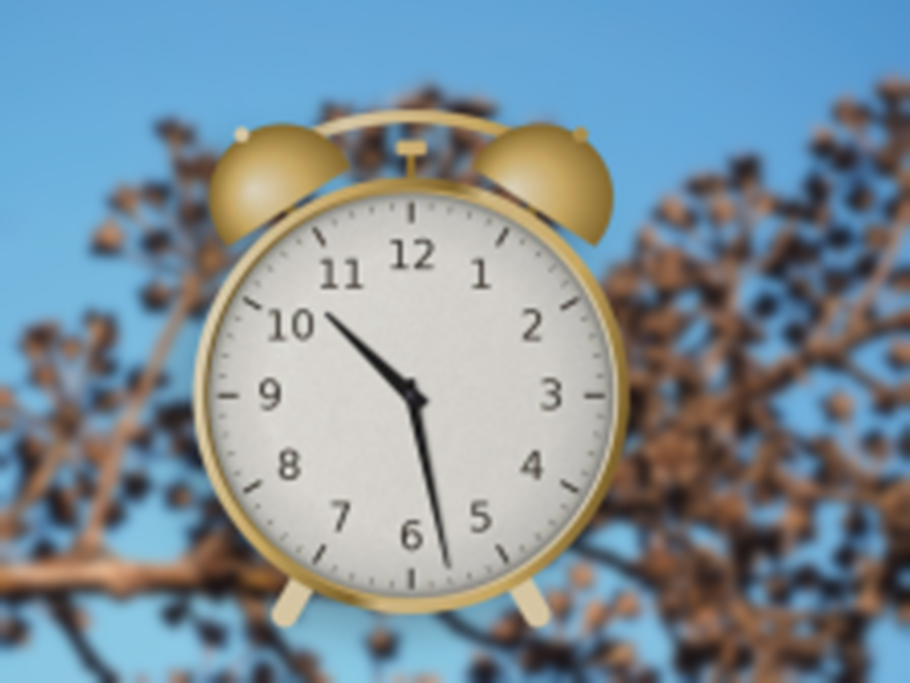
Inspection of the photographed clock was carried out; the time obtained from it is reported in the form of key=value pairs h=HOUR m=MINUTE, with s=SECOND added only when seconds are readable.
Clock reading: h=10 m=28
